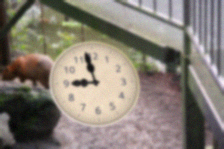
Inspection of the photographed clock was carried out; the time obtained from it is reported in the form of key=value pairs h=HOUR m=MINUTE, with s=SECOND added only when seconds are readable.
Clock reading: h=8 m=58
